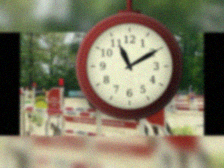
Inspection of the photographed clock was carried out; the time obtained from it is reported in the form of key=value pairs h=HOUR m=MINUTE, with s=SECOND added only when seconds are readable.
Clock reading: h=11 m=10
